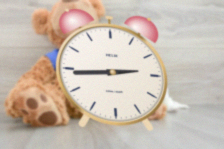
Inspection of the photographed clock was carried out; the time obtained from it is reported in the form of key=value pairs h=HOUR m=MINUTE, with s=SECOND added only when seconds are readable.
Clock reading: h=2 m=44
